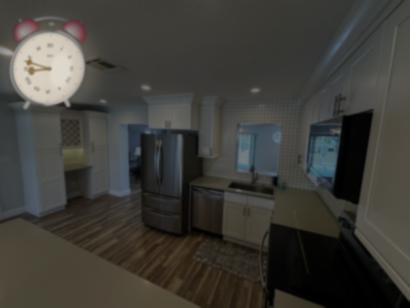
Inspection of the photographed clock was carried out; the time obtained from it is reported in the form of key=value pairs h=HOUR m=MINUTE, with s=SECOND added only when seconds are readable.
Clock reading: h=8 m=48
